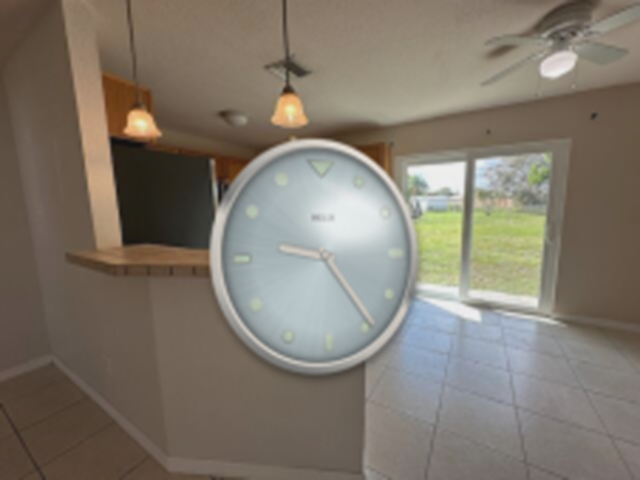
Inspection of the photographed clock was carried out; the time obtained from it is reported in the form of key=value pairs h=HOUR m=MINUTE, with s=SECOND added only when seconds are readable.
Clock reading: h=9 m=24
